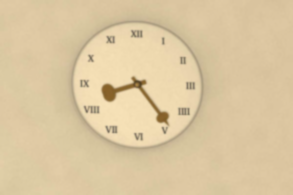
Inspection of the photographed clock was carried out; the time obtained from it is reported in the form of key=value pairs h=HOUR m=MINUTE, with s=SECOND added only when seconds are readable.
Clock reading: h=8 m=24
